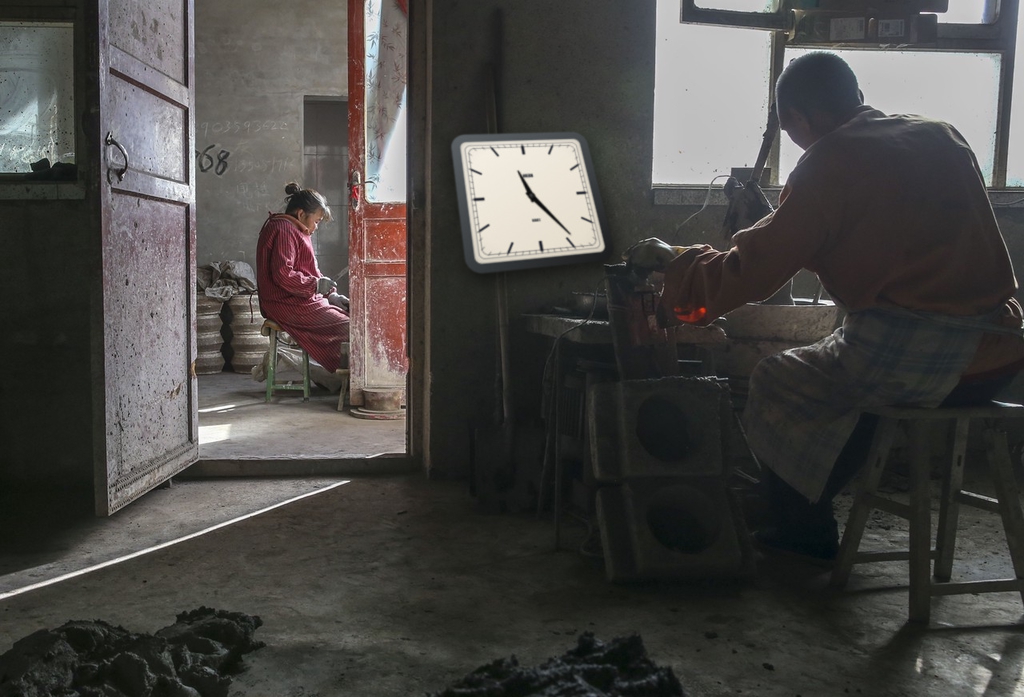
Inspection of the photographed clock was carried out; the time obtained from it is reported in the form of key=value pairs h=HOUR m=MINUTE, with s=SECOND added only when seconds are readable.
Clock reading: h=11 m=24
